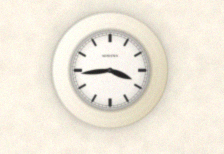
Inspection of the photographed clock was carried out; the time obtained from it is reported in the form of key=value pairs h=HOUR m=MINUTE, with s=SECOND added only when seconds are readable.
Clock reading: h=3 m=44
